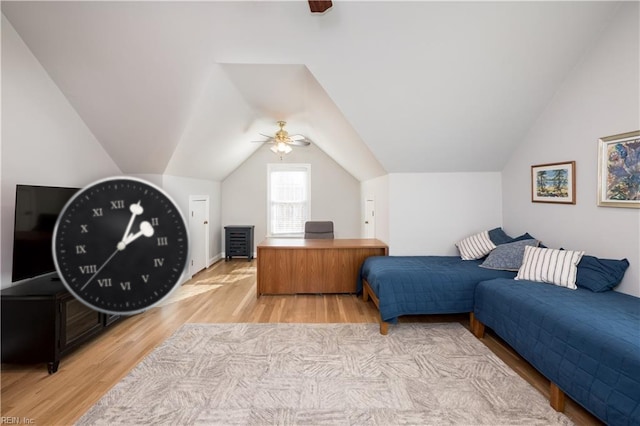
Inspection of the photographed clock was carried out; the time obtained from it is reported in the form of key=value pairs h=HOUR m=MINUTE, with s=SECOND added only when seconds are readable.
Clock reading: h=2 m=4 s=38
